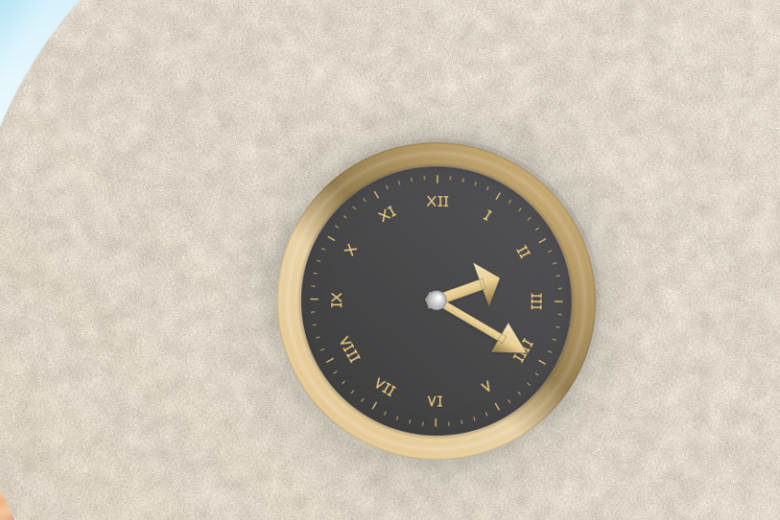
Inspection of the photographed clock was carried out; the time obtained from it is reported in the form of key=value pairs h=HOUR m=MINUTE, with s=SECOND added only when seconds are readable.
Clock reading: h=2 m=20
